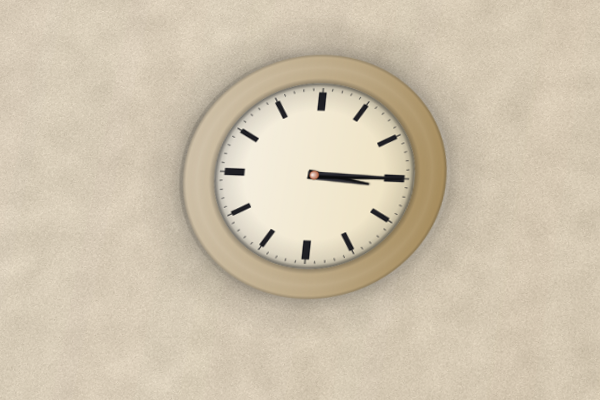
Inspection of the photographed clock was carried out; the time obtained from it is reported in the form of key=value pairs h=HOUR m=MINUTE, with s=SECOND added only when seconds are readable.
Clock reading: h=3 m=15
